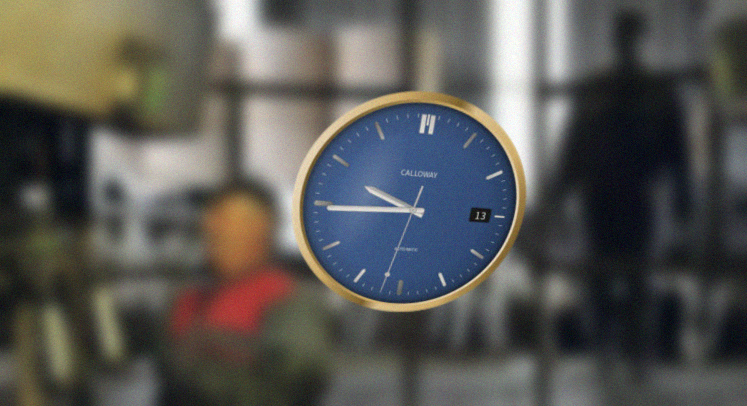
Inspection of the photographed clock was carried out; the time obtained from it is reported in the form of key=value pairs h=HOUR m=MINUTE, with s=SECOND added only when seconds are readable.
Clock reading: h=9 m=44 s=32
